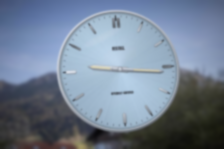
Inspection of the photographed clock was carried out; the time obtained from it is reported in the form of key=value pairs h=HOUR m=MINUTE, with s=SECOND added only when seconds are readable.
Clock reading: h=9 m=16
